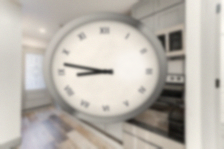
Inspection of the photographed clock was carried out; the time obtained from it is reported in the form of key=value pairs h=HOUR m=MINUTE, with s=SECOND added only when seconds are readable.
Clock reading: h=8 m=47
